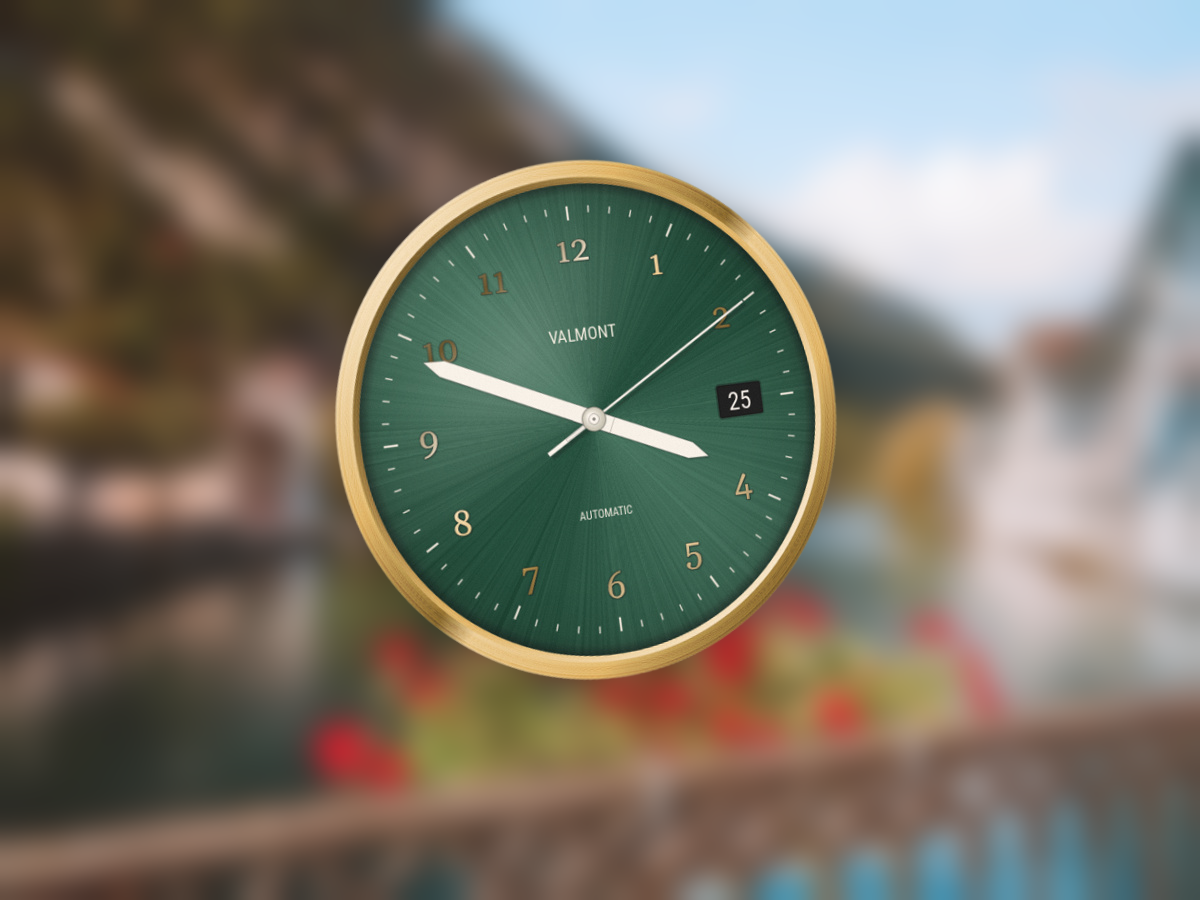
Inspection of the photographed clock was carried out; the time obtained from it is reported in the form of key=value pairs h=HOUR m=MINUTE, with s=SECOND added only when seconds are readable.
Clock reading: h=3 m=49 s=10
